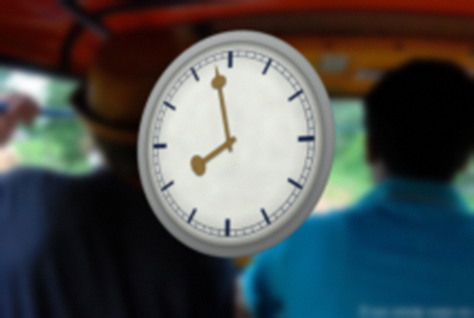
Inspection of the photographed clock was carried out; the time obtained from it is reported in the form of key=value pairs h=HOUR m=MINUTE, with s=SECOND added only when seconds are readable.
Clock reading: h=7 m=58
